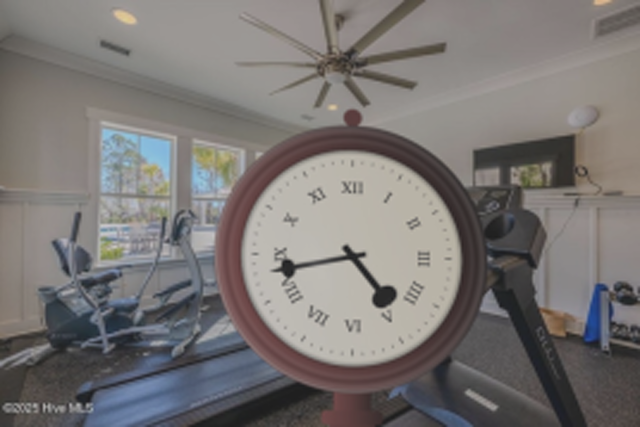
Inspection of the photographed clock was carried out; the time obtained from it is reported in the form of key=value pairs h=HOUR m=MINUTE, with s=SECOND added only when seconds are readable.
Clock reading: h=4 m=43
